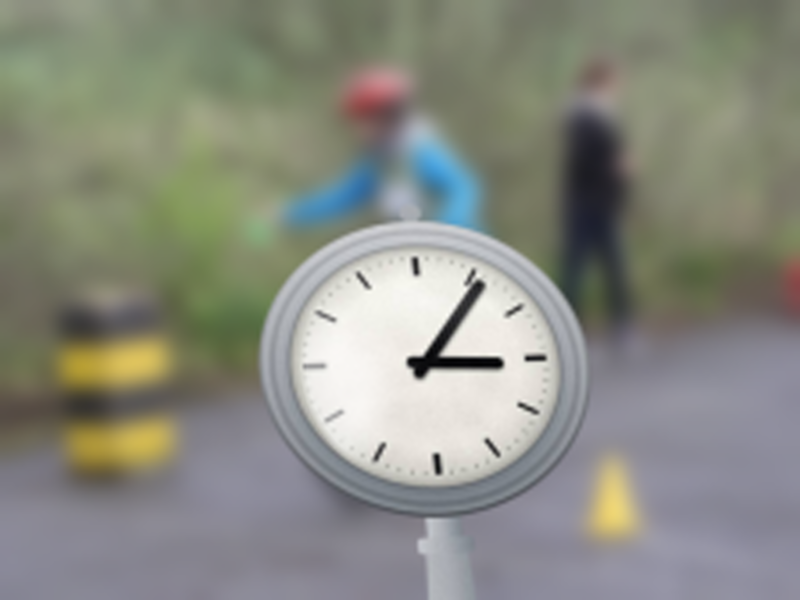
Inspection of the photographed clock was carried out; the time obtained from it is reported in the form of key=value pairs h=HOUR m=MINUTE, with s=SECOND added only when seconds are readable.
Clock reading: h=3 m=6
